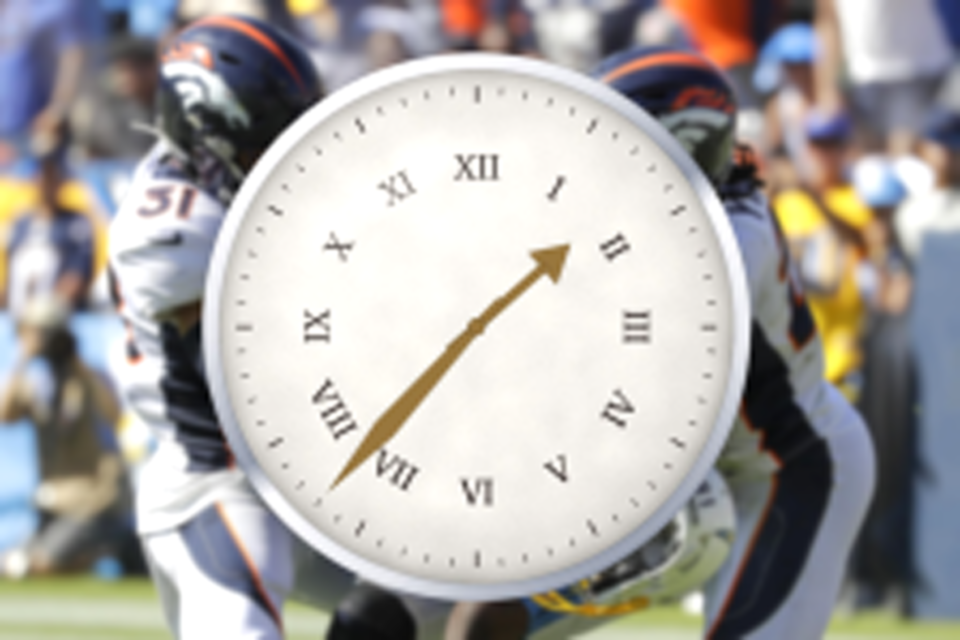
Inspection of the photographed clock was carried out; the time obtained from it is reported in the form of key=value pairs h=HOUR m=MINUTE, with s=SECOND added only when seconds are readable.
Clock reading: h=1 m=37
